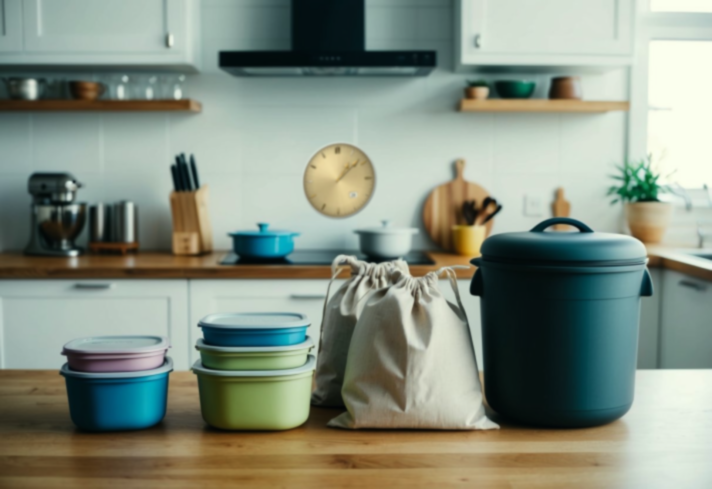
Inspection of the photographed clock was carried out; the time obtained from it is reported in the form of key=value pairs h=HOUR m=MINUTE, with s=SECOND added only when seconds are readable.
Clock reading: h=1 m=8
